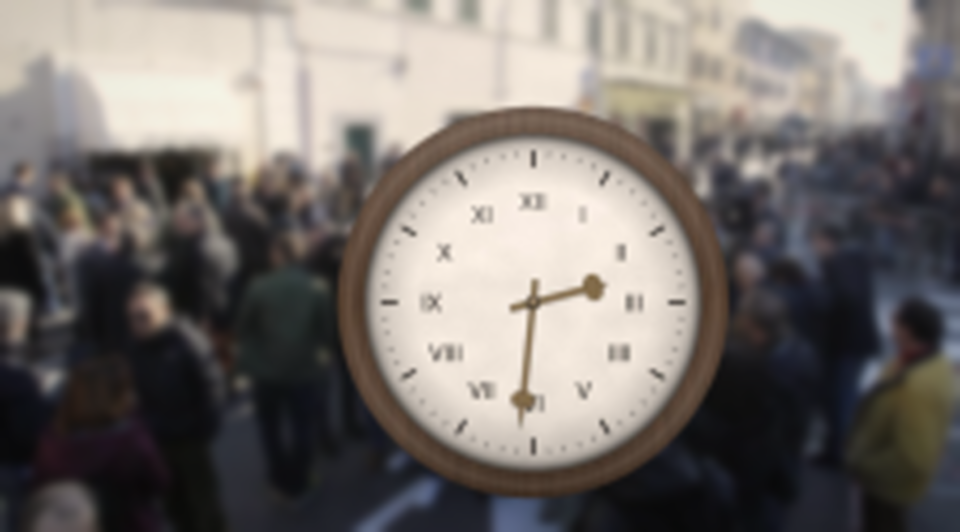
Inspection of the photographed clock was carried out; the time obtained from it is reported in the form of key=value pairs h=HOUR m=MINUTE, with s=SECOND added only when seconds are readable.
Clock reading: h=2 m=31
